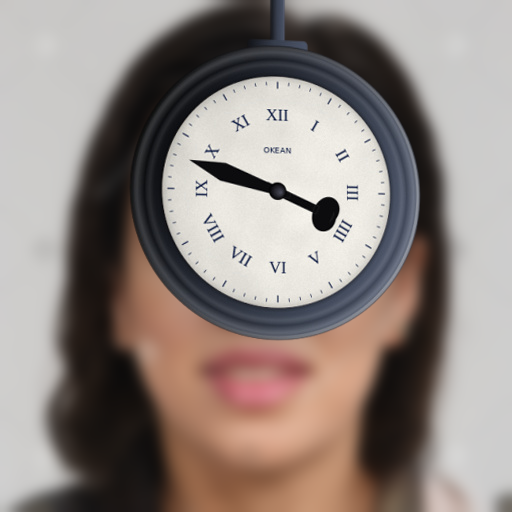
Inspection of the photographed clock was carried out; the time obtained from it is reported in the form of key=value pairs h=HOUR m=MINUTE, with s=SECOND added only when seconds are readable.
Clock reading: h=3 m=48
